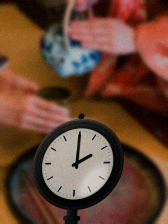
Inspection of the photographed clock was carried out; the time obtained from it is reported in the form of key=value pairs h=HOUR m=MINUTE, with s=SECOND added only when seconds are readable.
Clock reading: h=2 m=0
